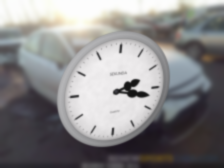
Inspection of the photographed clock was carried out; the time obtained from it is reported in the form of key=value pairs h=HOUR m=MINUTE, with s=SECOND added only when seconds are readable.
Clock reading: h=2 m=17
